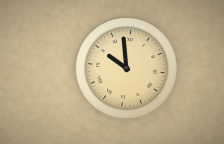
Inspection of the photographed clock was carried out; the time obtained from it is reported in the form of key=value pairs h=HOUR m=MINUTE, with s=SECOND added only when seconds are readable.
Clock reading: h=9 m=58
